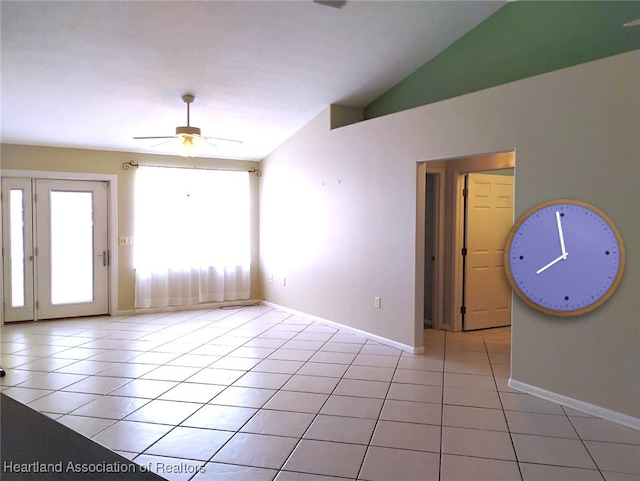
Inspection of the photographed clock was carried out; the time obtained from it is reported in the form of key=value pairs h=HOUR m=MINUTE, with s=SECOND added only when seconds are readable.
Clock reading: h=7 m=59
